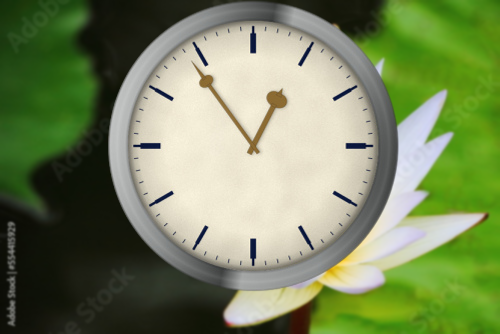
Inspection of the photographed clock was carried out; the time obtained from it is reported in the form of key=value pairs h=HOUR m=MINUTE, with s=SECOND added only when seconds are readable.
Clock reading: h=12 m=54
